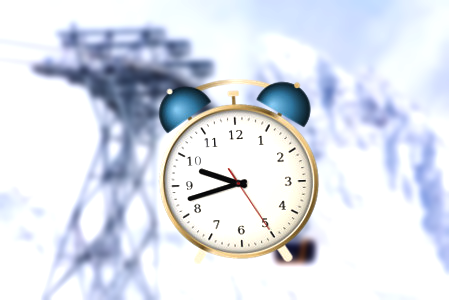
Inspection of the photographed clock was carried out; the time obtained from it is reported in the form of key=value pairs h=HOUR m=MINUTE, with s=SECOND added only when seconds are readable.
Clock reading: h=9 m=42 s=25
